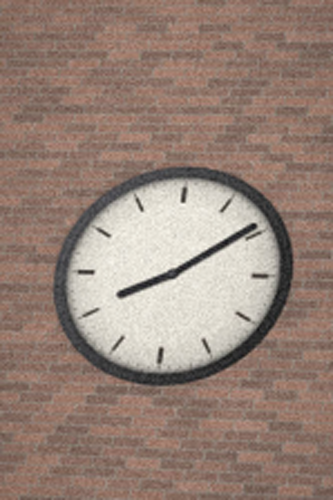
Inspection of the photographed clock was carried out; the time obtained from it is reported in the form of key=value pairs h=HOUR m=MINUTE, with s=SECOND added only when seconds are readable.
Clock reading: h=8 m=9
